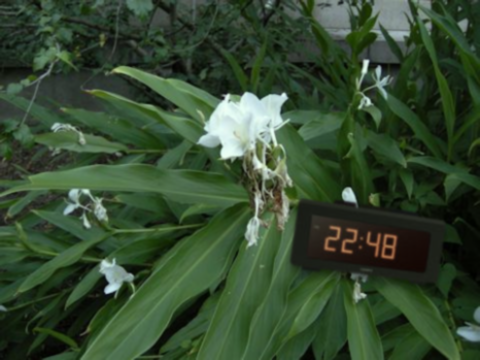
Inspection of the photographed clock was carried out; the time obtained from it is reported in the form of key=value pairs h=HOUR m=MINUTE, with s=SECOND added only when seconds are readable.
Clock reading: h=22 m=48
